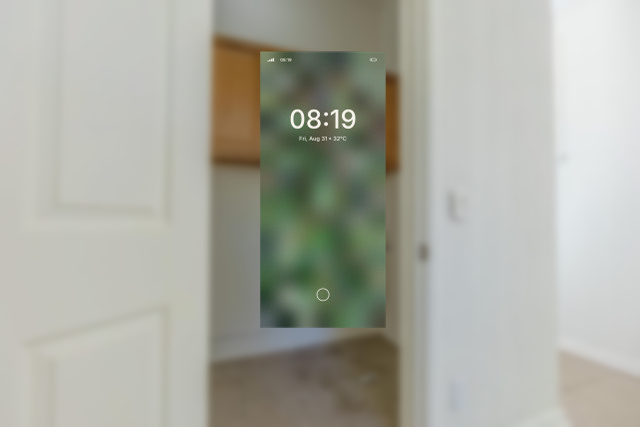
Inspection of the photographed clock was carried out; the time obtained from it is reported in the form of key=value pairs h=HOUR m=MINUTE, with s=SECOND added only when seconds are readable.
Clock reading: h=8 m=19
